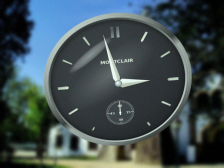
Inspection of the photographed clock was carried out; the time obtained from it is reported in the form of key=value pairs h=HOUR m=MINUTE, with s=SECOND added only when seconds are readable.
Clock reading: h=2 m=58
